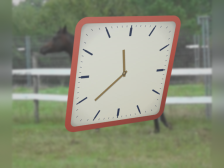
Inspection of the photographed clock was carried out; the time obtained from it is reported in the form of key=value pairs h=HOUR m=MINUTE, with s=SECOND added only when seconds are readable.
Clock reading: h=11 m=38
